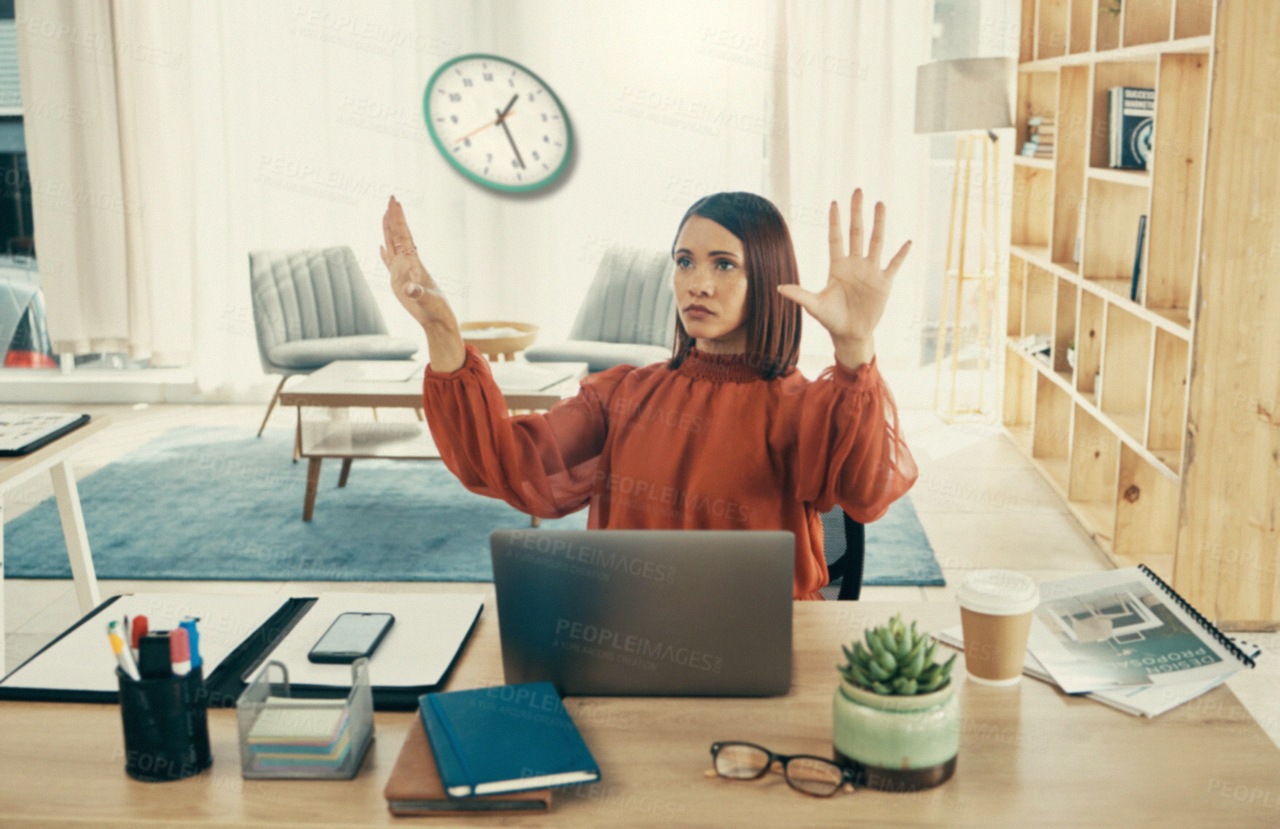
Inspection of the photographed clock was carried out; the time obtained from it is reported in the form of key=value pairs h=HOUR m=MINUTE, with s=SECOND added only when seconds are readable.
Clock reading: h=1 m=28 s=41
